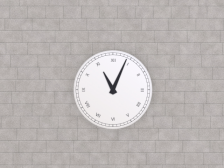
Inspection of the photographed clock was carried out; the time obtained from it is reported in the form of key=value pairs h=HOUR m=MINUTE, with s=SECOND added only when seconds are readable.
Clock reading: h=11 m=4
